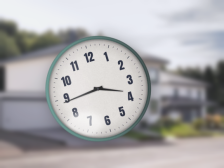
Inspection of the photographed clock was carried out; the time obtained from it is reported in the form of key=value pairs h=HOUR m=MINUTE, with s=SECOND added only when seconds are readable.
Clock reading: h=3 m=44
